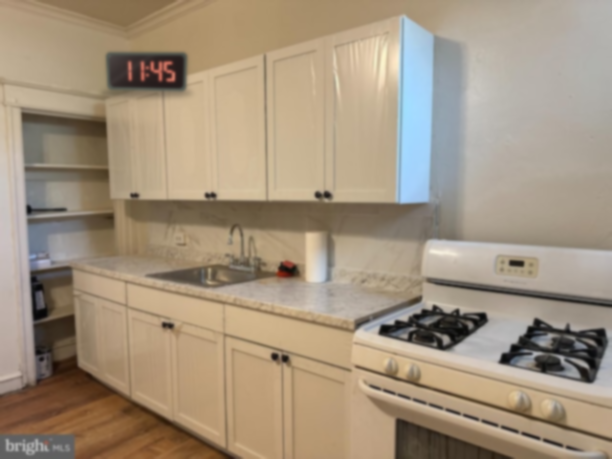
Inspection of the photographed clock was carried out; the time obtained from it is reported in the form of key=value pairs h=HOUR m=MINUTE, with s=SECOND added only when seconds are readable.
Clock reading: h=11 m=45
